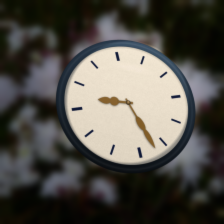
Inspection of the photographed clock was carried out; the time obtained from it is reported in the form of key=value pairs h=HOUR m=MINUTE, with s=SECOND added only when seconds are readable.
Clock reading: h=9 m=27
